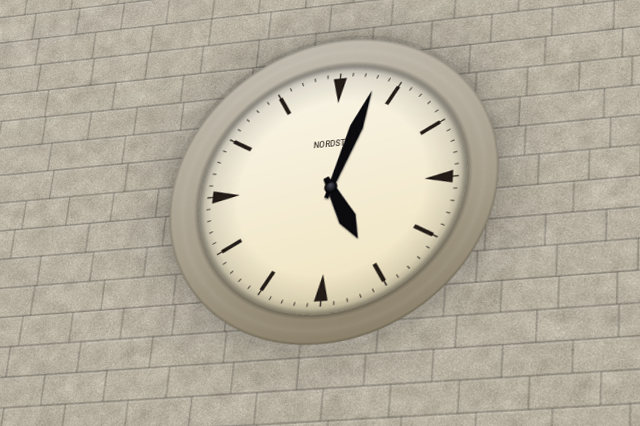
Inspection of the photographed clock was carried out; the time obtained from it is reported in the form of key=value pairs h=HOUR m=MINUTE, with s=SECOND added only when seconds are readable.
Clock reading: h=5 m=3
